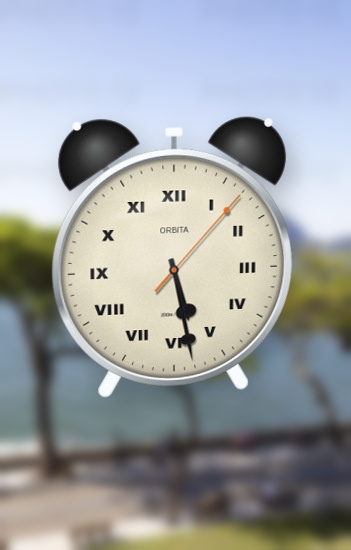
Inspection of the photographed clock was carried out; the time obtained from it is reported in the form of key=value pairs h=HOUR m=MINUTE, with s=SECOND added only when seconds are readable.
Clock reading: h=5 m=28 s=7
